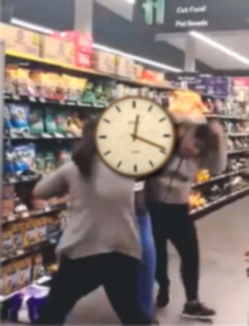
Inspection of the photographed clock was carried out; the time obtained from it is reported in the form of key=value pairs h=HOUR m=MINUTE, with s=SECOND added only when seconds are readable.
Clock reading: h=12 m=19
